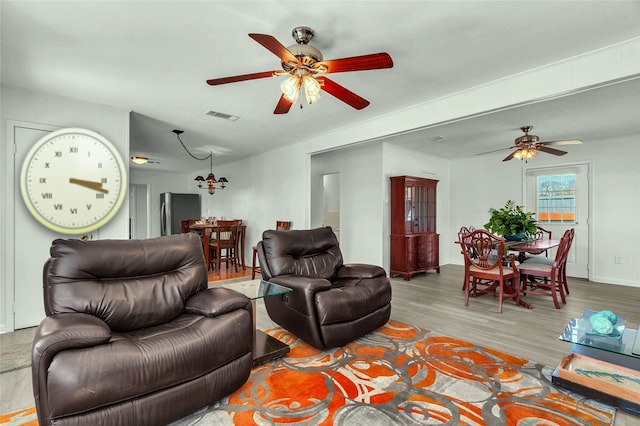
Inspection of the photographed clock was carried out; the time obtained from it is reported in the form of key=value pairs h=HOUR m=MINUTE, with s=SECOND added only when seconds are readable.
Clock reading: h=3 m=18
